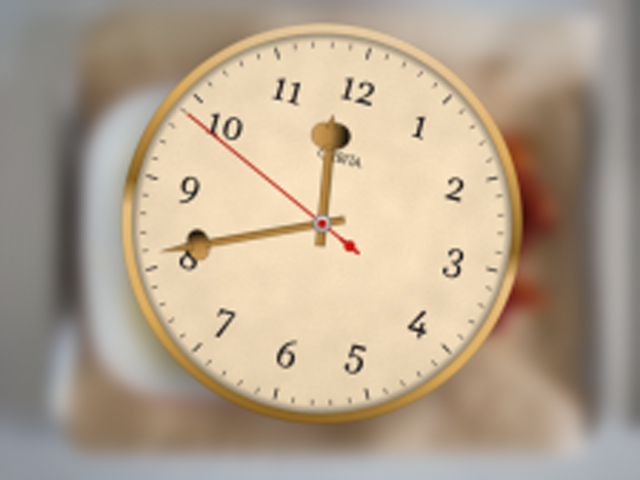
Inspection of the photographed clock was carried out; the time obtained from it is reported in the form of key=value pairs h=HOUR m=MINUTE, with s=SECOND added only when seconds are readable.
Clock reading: h=11 m=40 s=49
